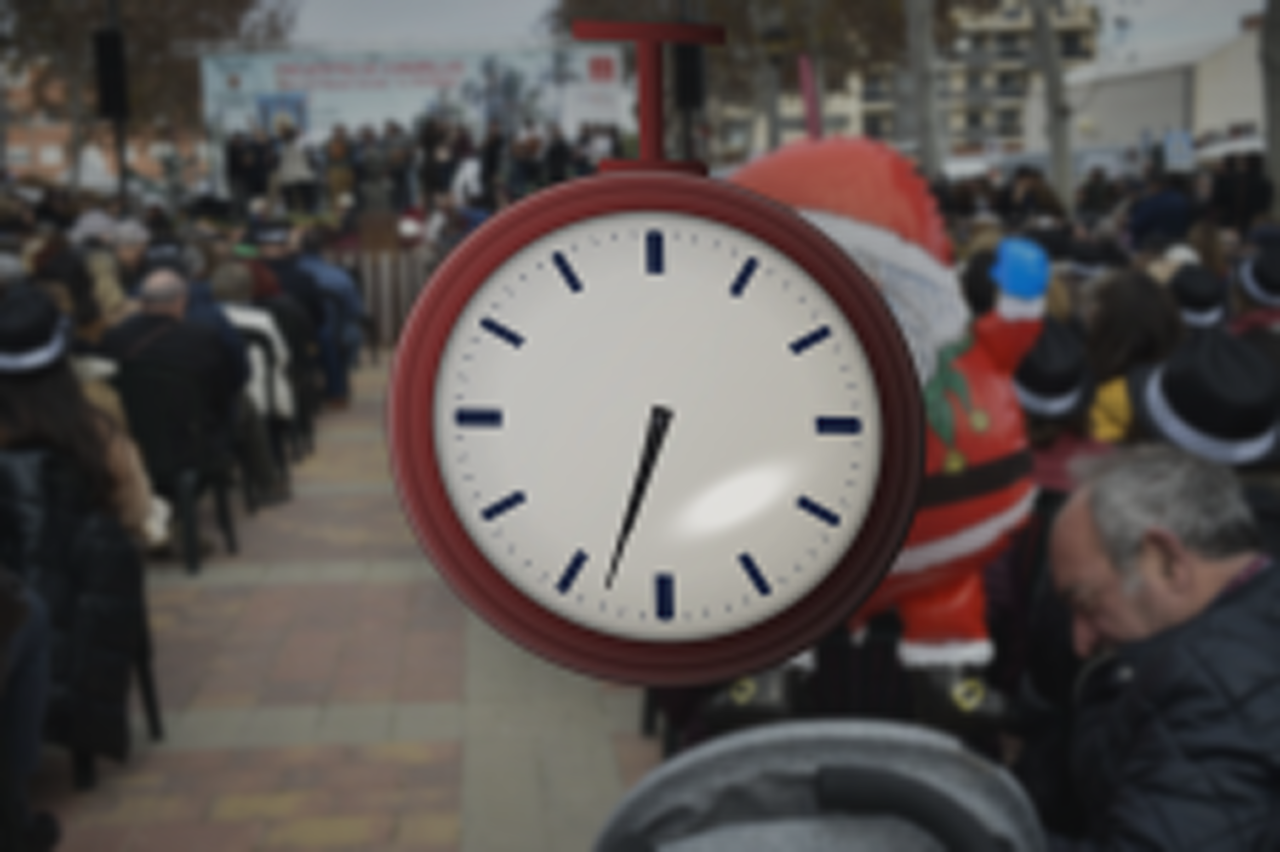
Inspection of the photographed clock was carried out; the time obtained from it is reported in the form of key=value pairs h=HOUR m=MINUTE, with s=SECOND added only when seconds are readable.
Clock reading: h=6 m=33
